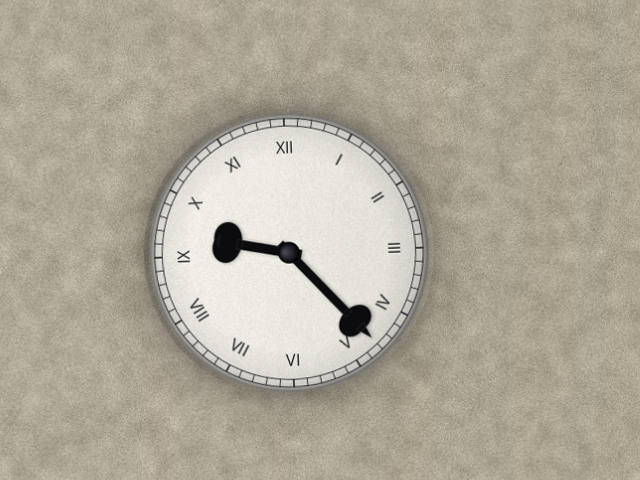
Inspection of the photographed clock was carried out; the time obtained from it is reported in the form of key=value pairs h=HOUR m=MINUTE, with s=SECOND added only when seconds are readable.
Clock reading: h=9 m=23
